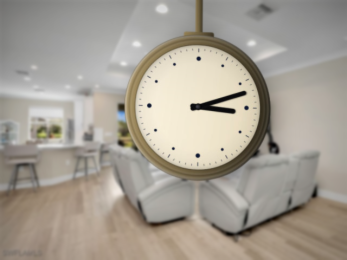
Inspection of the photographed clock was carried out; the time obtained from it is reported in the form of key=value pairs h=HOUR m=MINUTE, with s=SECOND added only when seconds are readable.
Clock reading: h=3 m=12
